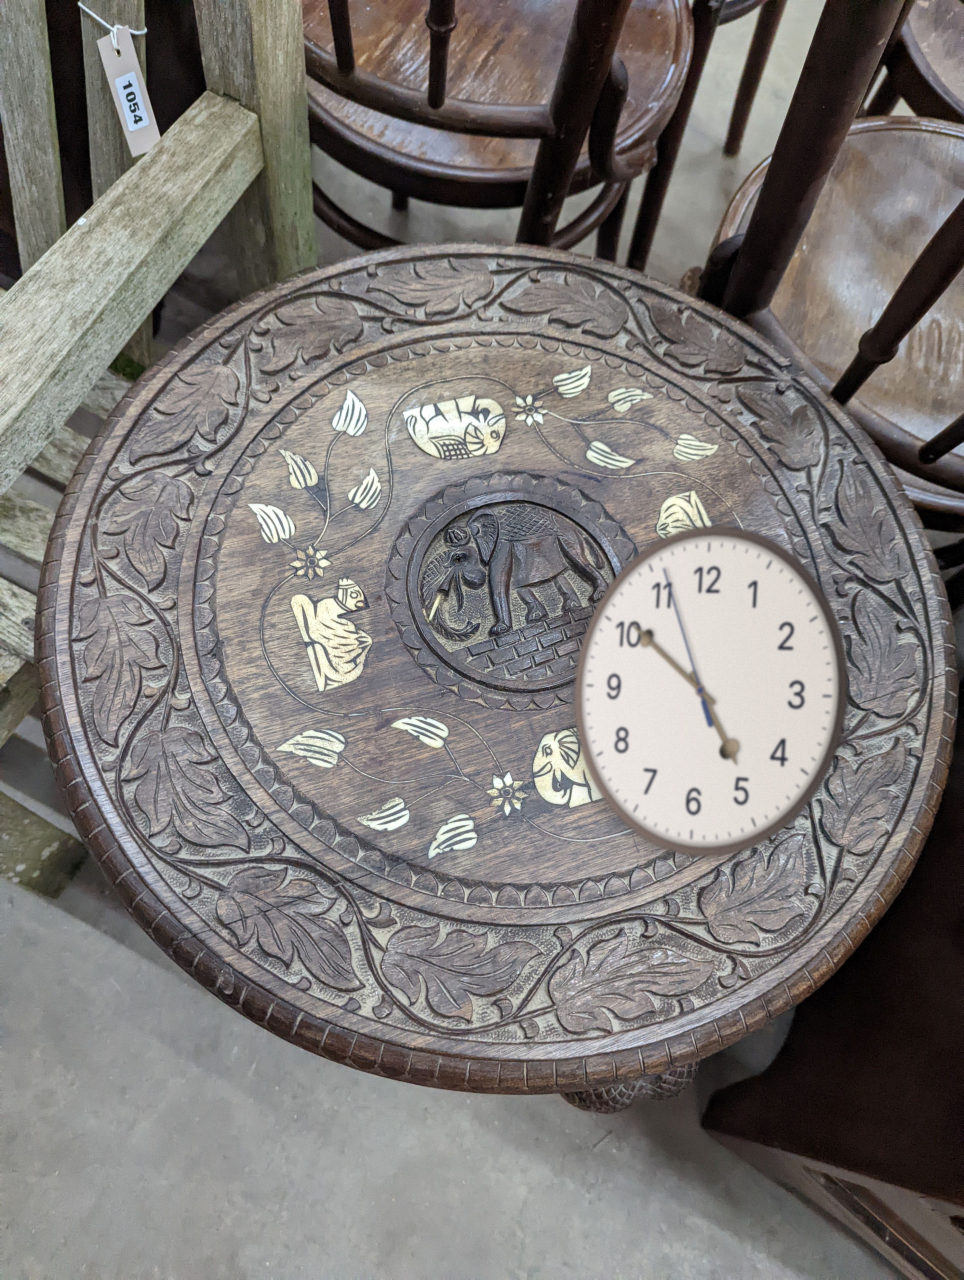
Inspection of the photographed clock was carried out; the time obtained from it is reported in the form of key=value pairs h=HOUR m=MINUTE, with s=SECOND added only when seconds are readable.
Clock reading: h=4 m=50 s=56
